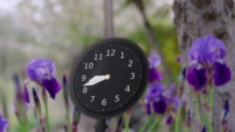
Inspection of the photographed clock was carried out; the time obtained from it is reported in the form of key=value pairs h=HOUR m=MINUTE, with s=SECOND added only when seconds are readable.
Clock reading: h=8 m=42
